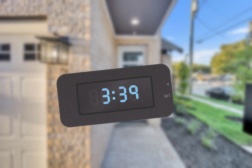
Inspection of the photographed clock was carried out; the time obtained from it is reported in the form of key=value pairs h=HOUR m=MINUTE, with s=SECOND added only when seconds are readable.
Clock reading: h=3 m=39
